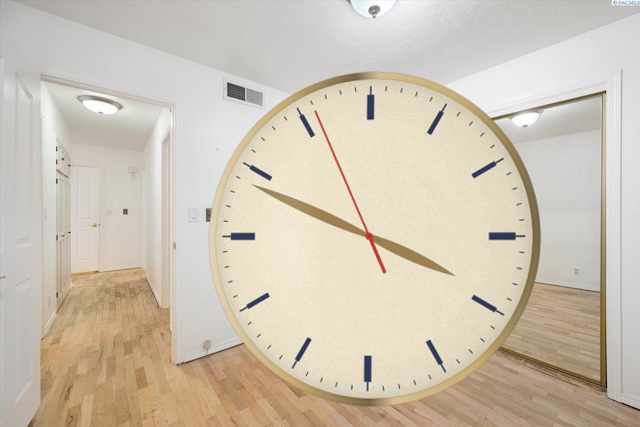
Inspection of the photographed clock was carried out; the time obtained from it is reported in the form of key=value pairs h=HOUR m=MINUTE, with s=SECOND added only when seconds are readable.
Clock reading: h=3 m=48 s=56
